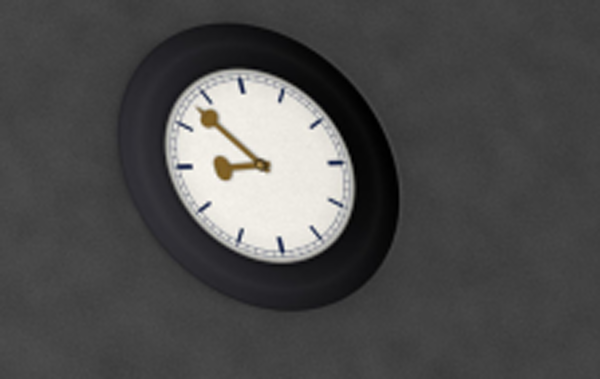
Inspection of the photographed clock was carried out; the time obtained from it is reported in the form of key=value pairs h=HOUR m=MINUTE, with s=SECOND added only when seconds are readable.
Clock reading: h=8 m=53
